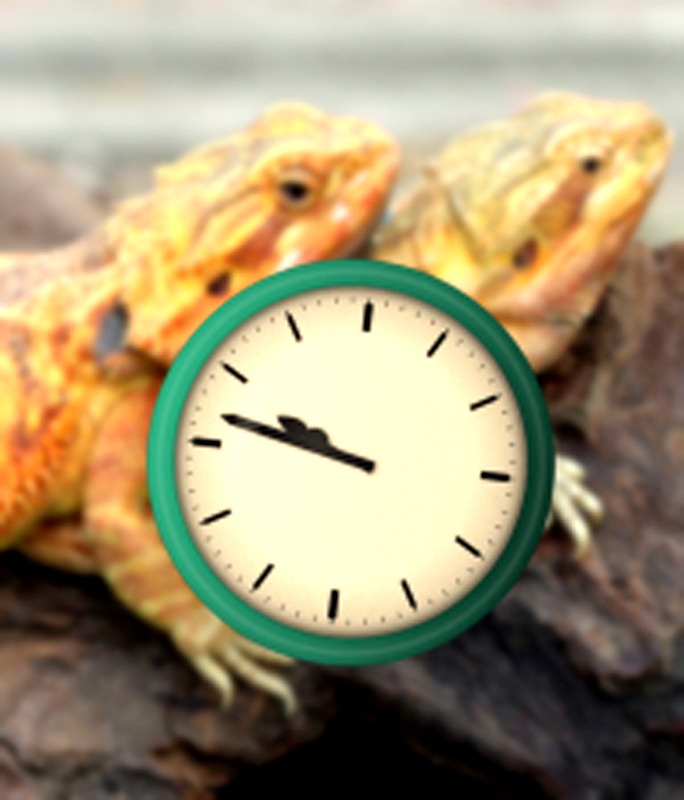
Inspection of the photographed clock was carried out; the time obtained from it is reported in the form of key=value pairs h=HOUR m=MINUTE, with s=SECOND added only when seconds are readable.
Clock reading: h=9 m=47
